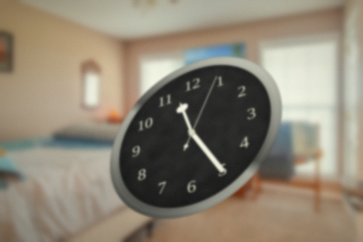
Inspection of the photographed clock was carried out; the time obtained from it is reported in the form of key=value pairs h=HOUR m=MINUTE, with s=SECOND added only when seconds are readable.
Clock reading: h=11 m=25 s=4
